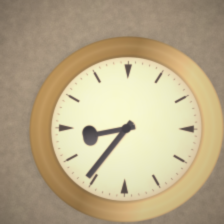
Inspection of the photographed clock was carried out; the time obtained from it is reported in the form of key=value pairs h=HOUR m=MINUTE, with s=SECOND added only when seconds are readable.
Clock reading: h=8 m=36
